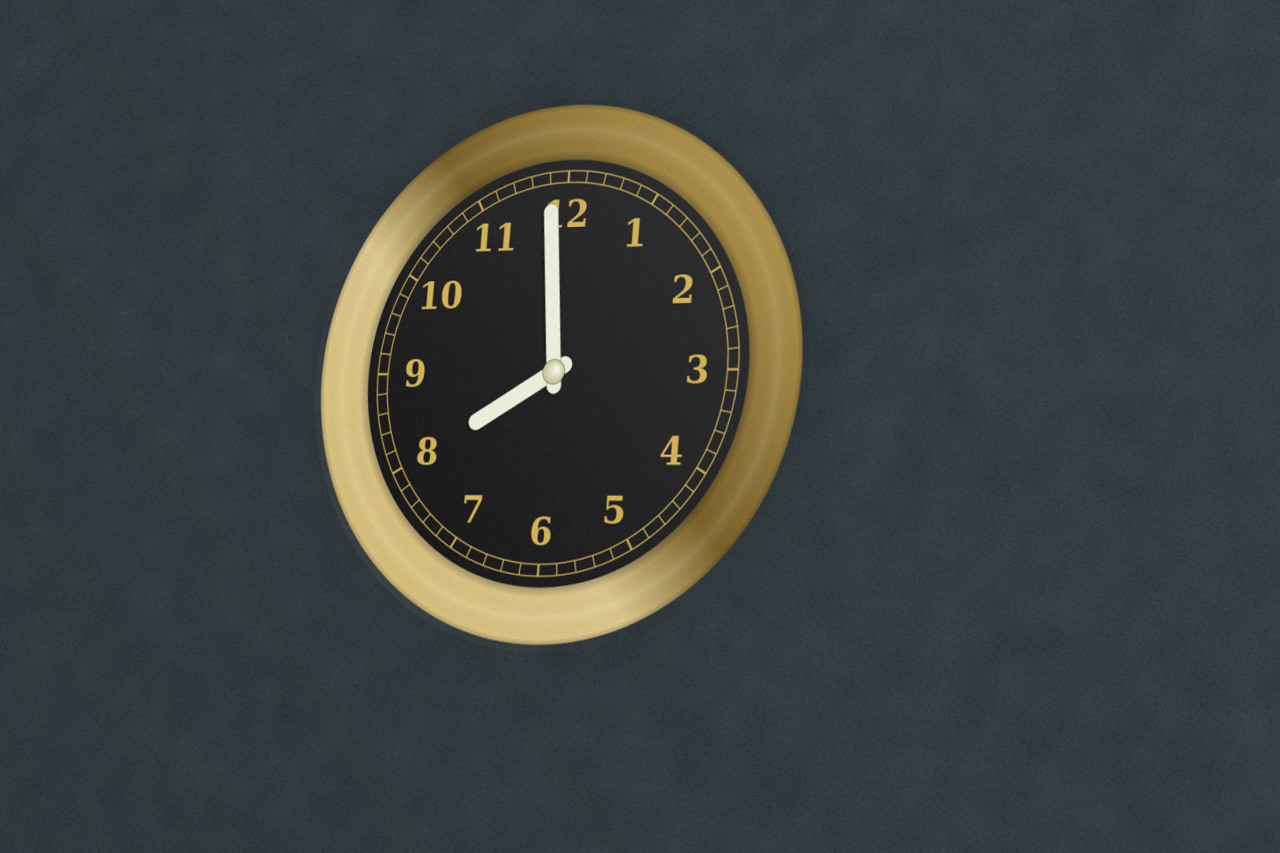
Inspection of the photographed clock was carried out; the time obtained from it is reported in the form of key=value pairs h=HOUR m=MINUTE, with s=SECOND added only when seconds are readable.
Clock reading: h=7 m=59
